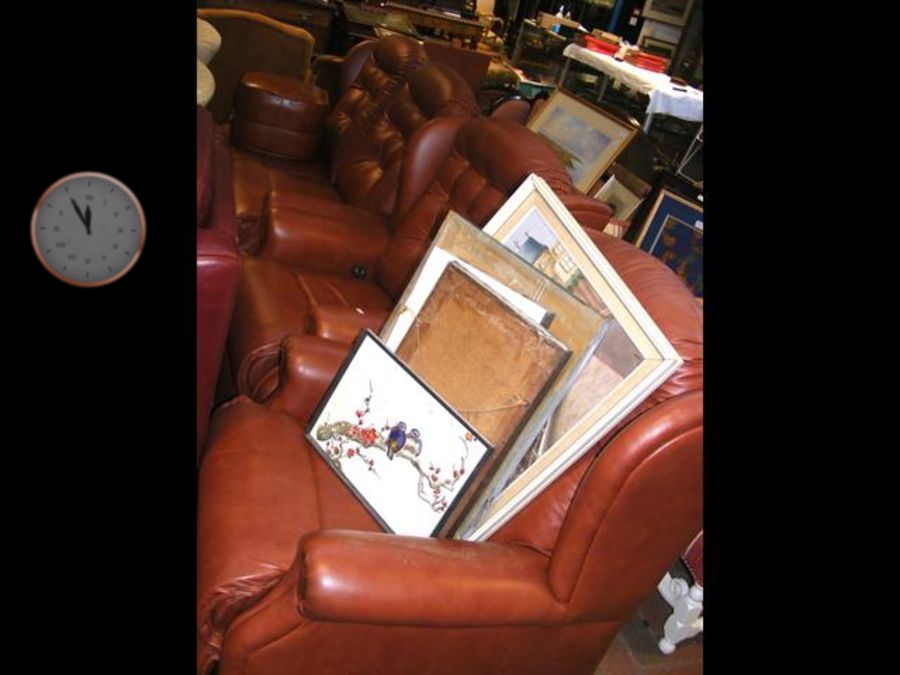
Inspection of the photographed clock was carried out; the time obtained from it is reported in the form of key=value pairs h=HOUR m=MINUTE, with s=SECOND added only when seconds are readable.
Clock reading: h=11 m=55
